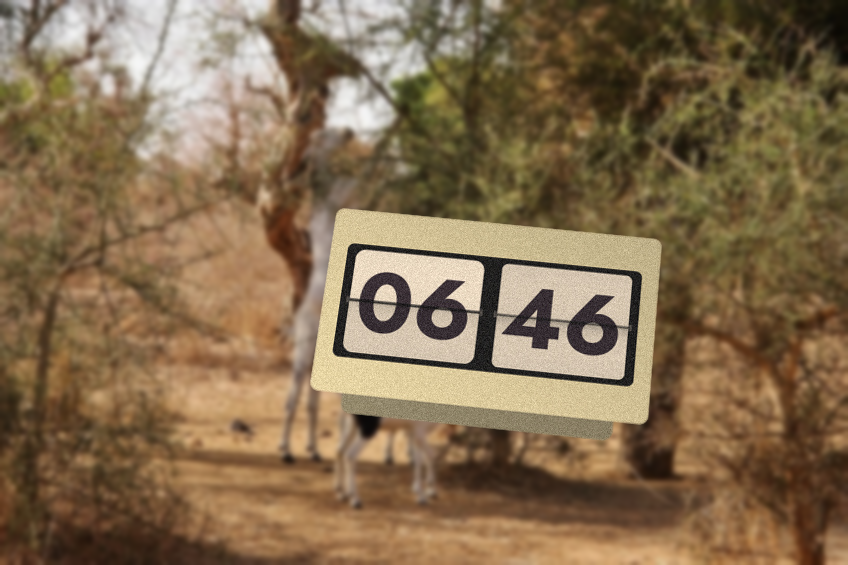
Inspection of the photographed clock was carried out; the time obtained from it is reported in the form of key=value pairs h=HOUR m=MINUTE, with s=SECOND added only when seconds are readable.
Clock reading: h=6 m=46
